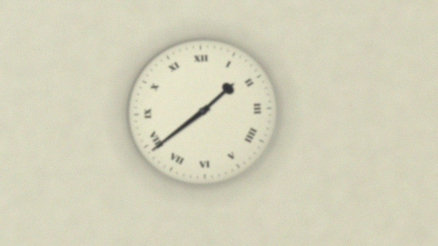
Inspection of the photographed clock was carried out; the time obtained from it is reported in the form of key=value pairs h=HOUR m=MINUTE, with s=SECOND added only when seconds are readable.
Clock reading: h=1 m=39
